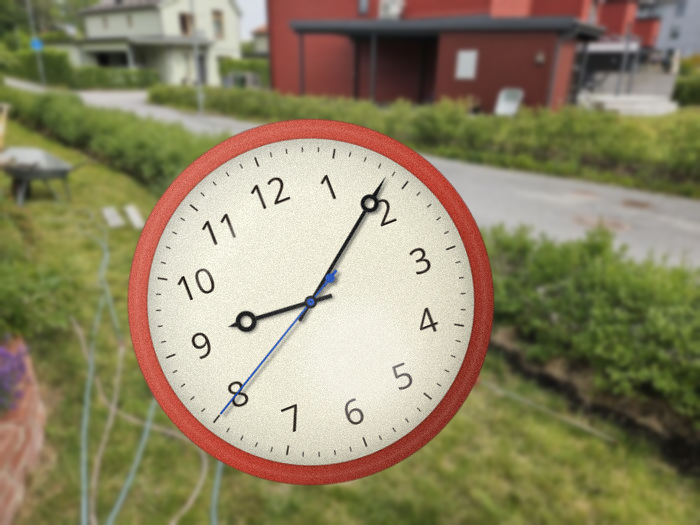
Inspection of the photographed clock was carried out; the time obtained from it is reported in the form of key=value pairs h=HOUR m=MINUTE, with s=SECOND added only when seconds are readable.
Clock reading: h=9 m=8 s=40
